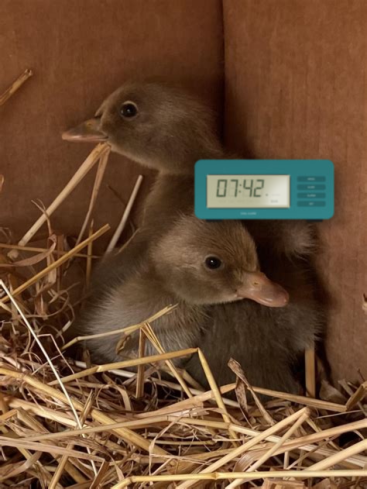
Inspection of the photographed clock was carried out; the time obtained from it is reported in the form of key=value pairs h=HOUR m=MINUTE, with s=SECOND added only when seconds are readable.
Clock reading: h=7 m=42
